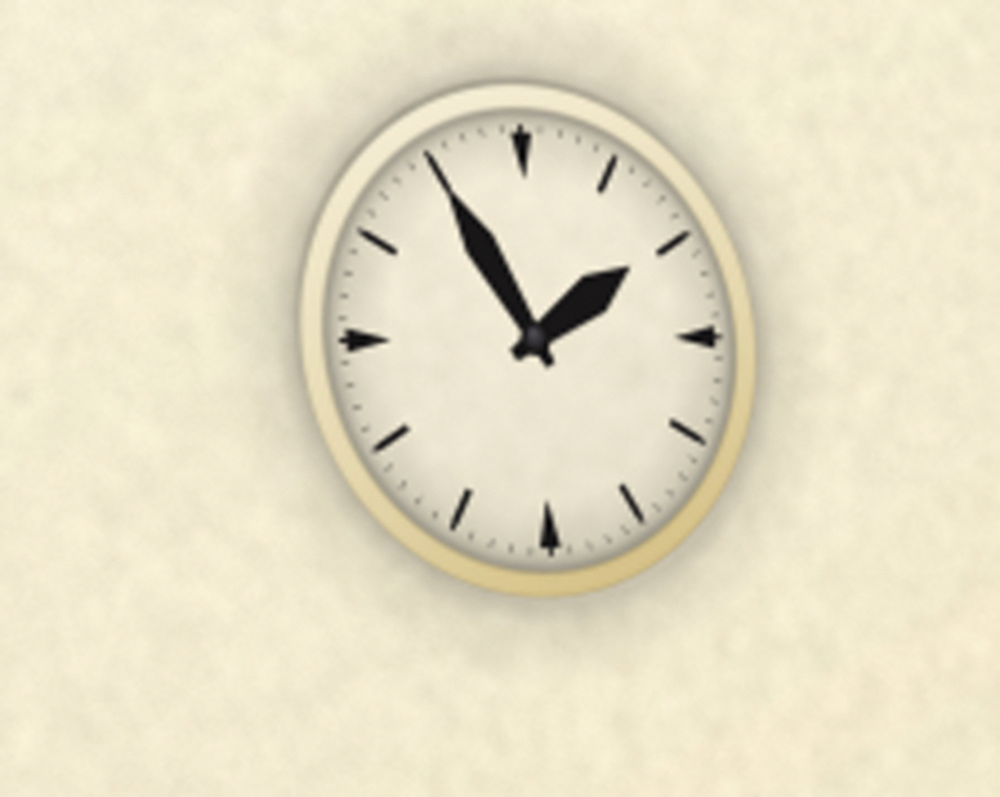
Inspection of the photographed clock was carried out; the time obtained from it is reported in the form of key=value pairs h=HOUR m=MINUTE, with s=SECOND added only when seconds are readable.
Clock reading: h=1 m=55
